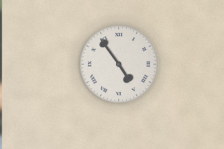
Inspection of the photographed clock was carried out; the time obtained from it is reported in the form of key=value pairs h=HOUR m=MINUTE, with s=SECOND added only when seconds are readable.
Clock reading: h=4 m=54
